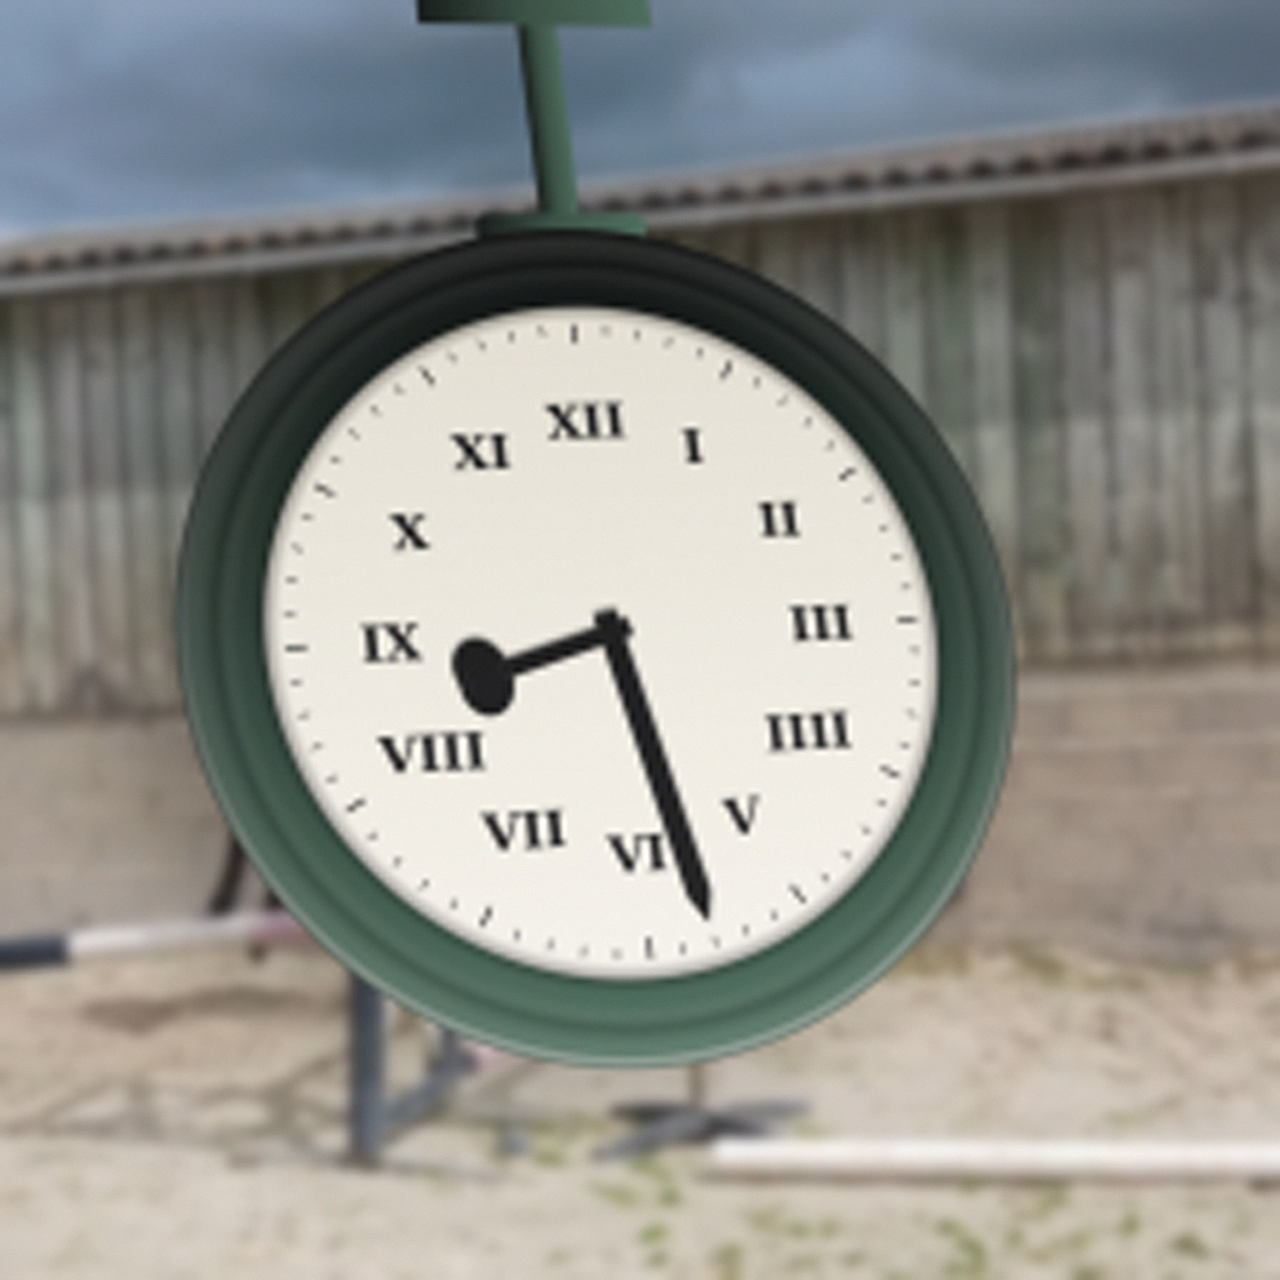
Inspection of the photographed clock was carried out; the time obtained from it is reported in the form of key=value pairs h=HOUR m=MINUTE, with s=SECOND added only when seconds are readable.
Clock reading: h=8 m=28
